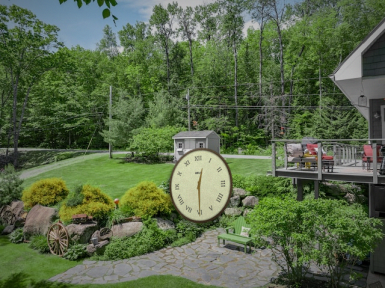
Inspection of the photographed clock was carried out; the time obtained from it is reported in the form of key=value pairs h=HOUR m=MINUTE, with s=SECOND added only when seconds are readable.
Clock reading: h=12 m=30
